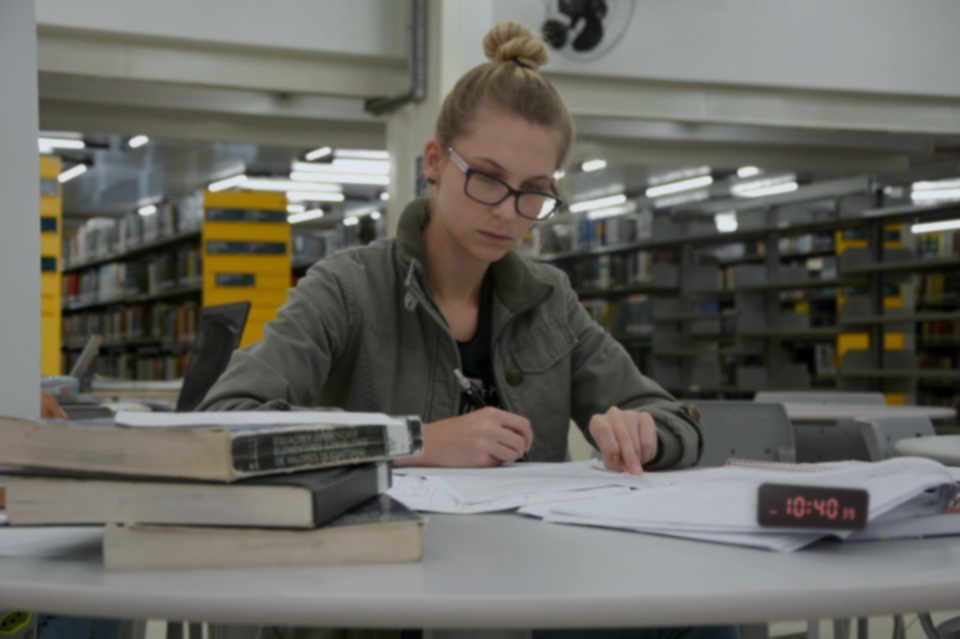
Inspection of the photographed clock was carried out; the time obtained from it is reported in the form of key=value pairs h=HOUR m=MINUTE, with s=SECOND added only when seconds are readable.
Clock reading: h=10 m=40
